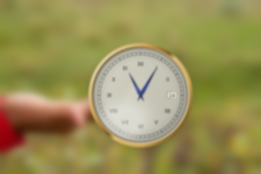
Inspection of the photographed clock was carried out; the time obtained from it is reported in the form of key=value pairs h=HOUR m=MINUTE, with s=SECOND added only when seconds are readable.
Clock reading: h=11 m=5
